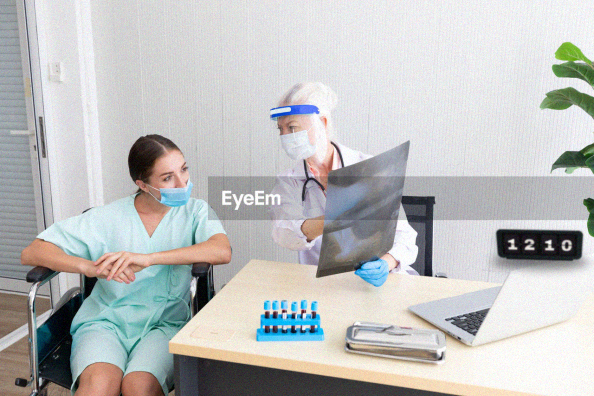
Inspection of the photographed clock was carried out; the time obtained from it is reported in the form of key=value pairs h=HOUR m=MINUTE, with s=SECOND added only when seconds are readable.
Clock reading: h=12 m=10
